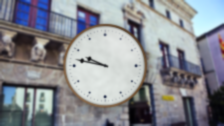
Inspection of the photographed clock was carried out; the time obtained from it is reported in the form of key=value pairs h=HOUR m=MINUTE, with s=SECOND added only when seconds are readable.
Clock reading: h=9 m=47
